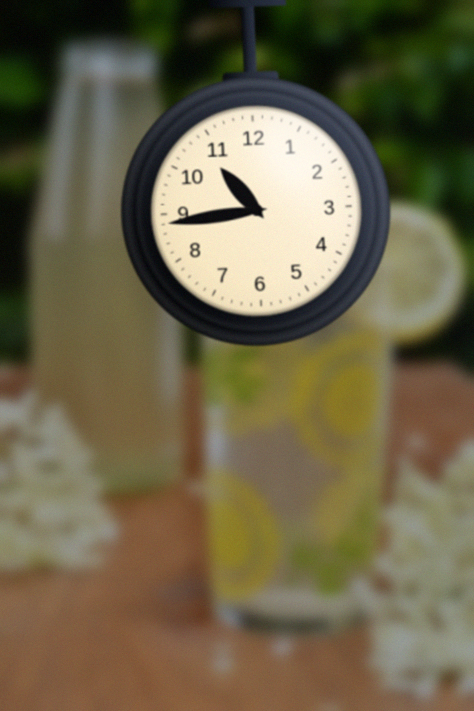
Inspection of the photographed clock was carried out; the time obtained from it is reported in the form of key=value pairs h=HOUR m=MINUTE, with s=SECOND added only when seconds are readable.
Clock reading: h=10 m=44
